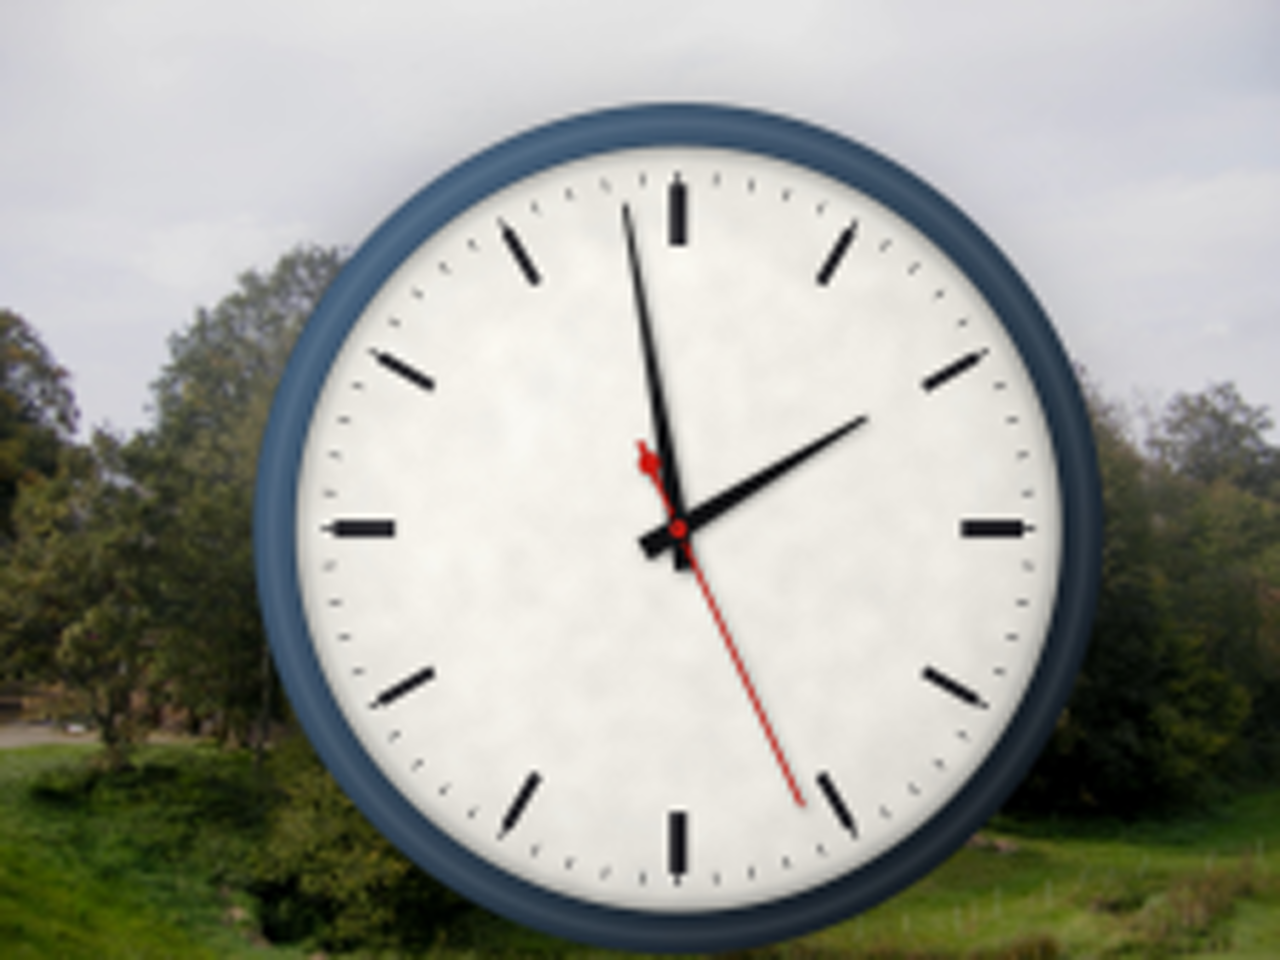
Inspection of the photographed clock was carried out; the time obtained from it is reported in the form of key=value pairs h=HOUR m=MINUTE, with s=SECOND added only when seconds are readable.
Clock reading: h=1 m=58 s=26
